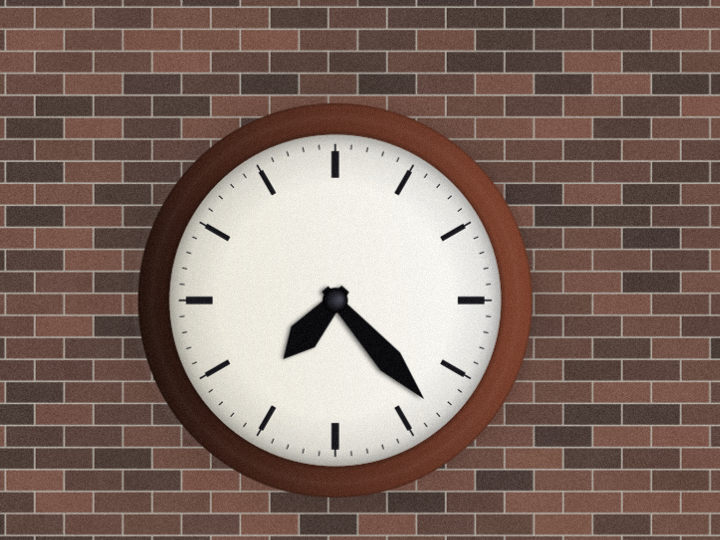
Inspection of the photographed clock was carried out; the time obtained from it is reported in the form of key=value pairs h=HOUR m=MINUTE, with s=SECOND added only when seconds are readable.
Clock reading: h=7 m=23
